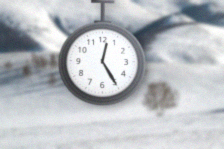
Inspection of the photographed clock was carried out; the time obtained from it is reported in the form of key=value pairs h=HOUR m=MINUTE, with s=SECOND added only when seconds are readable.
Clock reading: h=12 m=25
